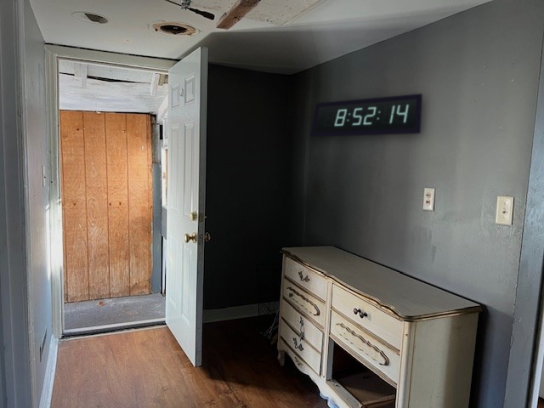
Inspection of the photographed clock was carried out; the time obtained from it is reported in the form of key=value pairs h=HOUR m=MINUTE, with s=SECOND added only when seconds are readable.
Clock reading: h=8 m=52 s=14
